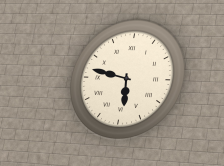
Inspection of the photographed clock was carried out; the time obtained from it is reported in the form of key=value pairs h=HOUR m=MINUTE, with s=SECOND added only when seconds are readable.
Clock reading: h=5 m=47
